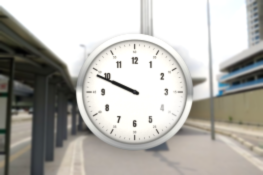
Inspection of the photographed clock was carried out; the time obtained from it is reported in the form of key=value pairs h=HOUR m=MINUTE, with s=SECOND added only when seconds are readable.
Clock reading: h=9 m=49
